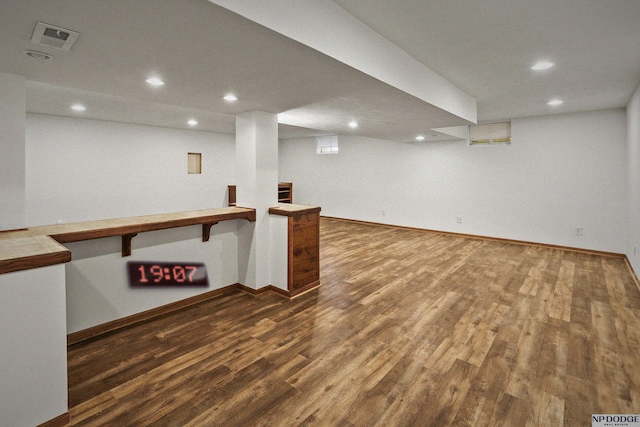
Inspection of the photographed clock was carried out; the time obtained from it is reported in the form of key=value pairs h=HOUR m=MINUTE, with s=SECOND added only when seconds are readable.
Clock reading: h=19 m=7
